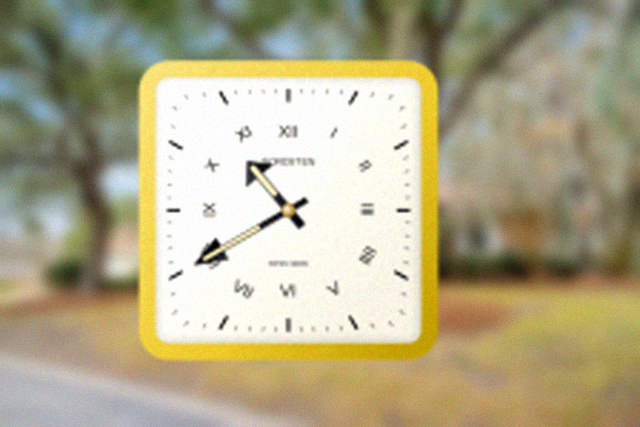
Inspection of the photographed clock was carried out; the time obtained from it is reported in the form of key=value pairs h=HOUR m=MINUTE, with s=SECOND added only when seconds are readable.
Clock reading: h=10 m=40
